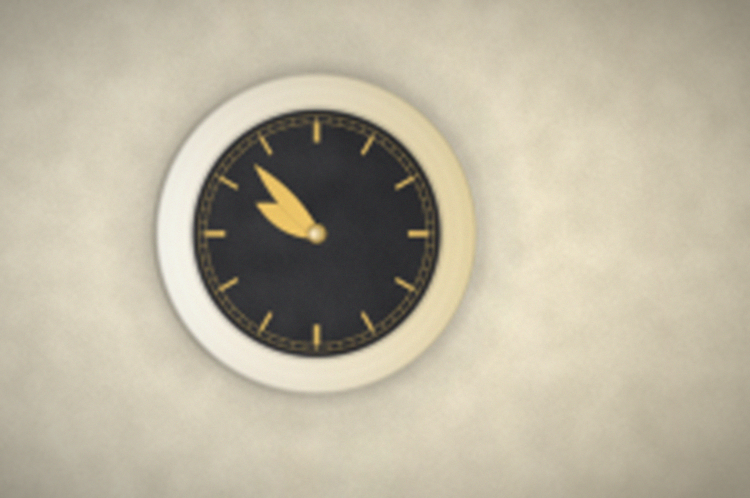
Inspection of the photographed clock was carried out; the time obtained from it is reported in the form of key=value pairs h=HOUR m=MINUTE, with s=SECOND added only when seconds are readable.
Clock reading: h=9 m=53
